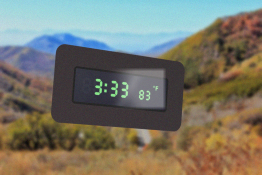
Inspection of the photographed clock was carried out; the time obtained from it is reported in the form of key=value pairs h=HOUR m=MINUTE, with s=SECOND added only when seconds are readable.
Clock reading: h=3 m=33
